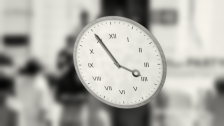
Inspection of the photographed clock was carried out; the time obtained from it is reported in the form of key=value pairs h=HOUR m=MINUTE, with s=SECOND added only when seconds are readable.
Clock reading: h=3 m=55
